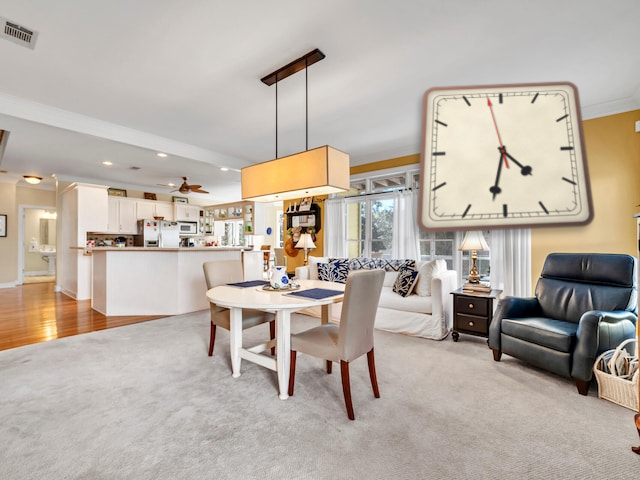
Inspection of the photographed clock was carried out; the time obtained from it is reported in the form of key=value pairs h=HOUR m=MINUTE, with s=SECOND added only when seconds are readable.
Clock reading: h=4 m=31 s=58
